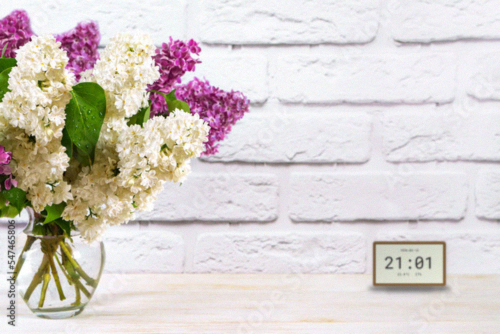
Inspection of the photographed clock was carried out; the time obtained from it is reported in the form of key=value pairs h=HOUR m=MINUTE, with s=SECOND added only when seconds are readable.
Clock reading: h=21 m=1
